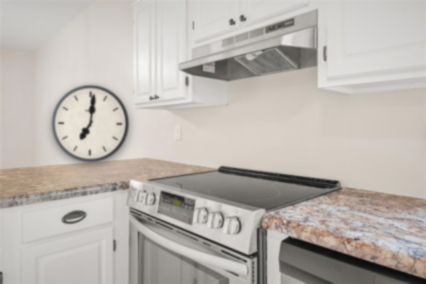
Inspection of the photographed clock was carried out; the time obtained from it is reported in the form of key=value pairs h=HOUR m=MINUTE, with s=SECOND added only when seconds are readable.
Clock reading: h=7 m=1
